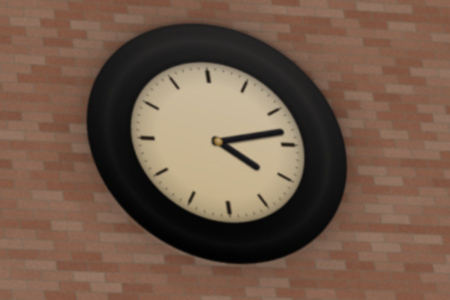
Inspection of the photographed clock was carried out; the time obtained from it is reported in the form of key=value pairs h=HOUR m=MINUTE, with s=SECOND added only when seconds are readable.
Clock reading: h=4 m=13
